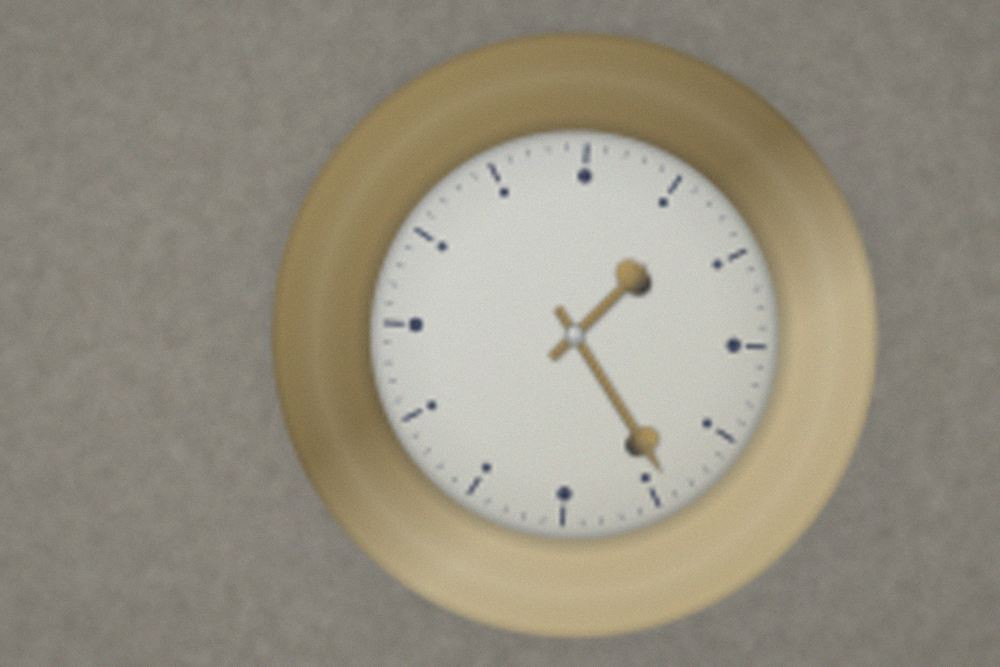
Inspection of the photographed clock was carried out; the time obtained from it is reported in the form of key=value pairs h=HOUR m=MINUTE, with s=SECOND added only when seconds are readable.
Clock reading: h=1 m=24
